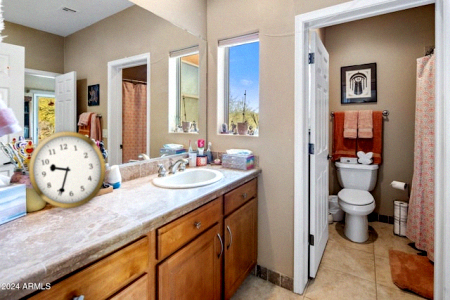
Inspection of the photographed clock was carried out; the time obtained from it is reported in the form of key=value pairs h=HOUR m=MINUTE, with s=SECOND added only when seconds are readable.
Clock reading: h=9 m=34
